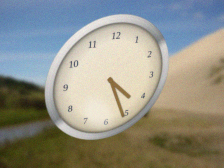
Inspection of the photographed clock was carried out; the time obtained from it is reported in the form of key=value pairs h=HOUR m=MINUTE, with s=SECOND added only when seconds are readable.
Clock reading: h=4 m=26
